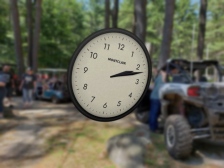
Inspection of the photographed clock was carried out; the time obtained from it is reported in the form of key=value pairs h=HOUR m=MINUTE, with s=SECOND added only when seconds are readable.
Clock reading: h=2 m=12
